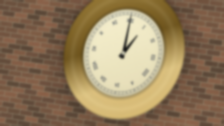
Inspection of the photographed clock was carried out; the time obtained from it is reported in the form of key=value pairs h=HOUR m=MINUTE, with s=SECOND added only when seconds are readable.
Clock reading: h=1 m=0
